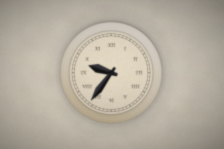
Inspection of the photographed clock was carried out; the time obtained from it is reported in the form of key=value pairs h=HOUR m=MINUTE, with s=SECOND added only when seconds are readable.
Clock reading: h=9 m=36
